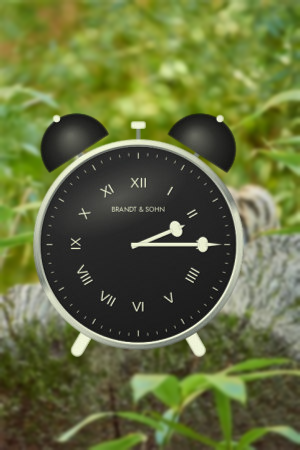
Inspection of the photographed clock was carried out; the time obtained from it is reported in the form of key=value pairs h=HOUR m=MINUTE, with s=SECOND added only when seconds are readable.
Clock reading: h=2 m=15
